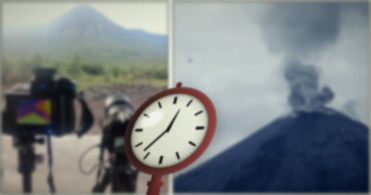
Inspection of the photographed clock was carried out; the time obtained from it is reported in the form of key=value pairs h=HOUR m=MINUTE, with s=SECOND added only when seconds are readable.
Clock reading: h=12 m=37
